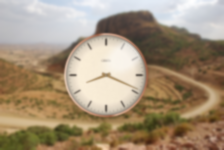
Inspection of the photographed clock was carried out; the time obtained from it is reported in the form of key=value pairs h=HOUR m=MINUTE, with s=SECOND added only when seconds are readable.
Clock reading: h=8 m=19
